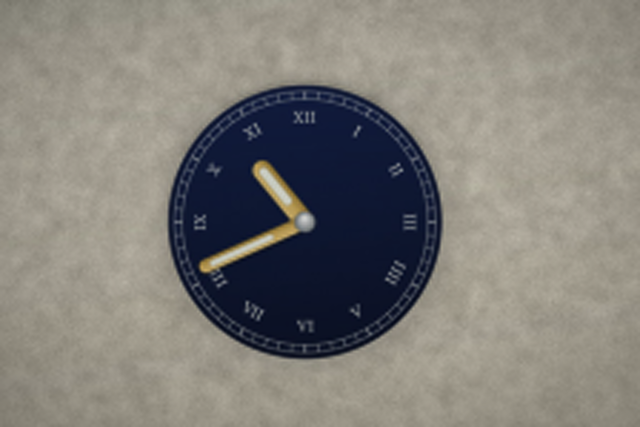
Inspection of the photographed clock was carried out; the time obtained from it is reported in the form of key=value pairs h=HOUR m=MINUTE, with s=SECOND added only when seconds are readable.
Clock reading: h=10 m=41
